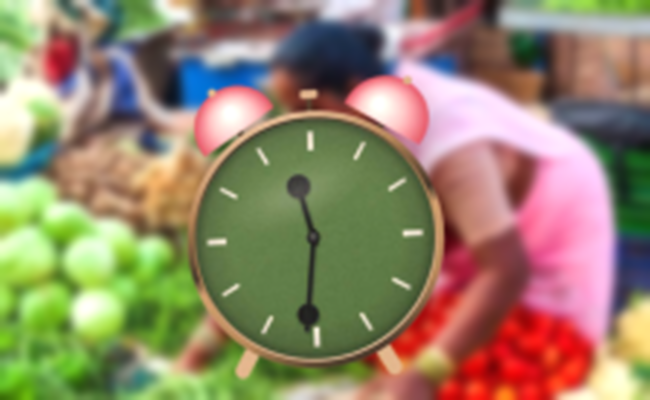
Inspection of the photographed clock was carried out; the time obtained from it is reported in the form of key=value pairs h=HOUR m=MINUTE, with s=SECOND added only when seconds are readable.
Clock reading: h=11 m=31
